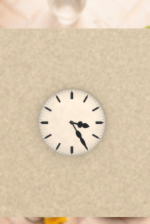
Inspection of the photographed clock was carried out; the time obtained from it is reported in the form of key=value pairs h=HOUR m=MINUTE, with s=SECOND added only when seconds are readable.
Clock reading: h=3 m=25
